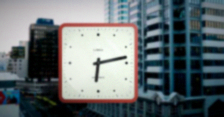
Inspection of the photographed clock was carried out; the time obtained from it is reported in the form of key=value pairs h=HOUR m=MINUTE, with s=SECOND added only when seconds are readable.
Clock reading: h=6 m=13
